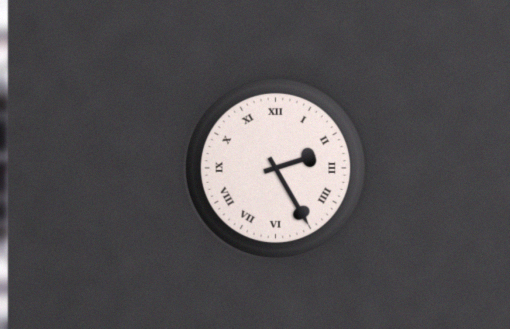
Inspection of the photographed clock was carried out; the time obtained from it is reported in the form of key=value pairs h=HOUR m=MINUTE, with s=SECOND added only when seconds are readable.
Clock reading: h=2 m=25
